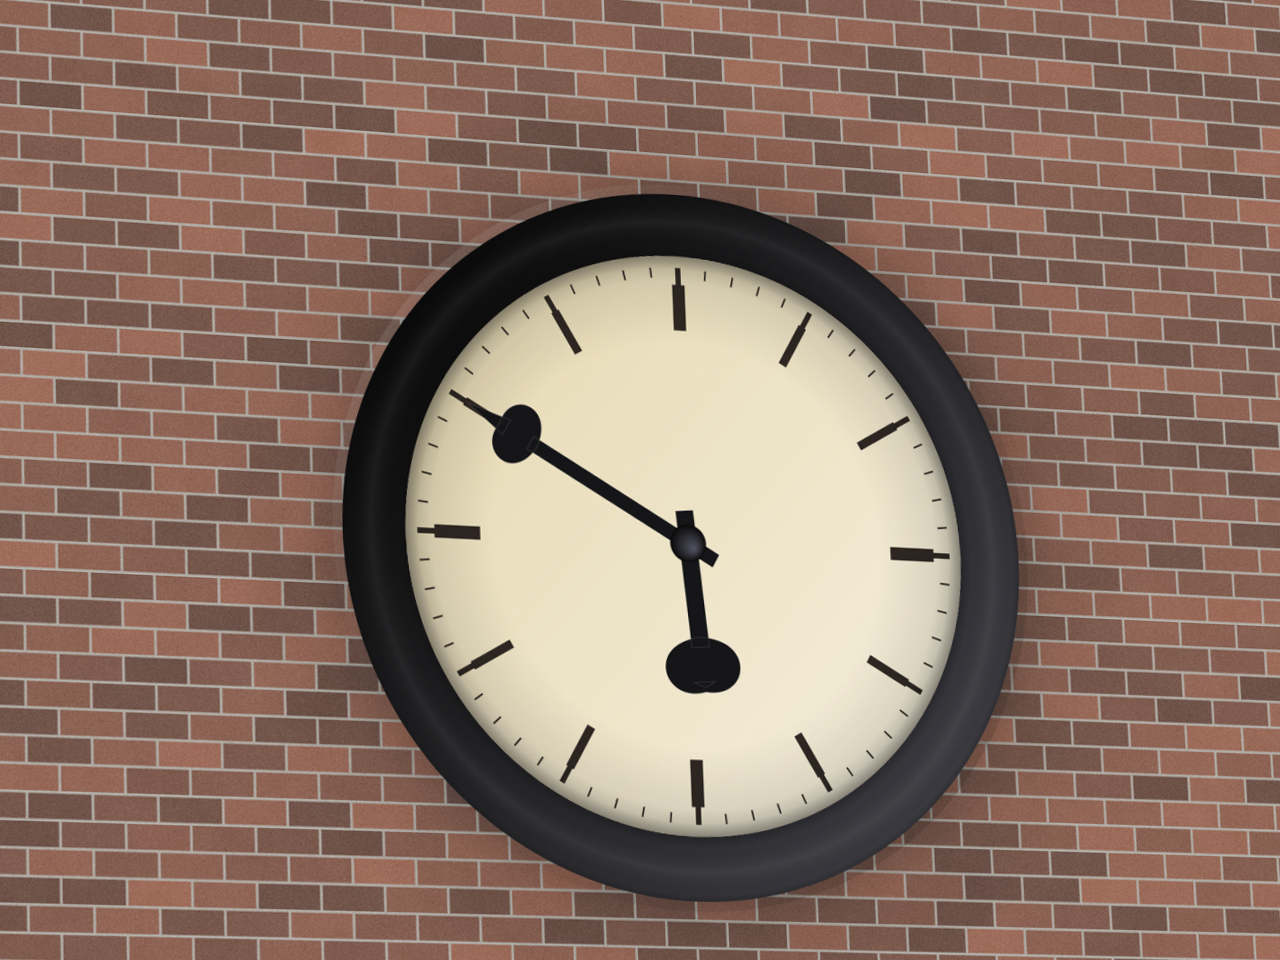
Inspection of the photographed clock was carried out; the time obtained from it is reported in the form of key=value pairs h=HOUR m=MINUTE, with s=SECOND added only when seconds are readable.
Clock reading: h=5 m=50
